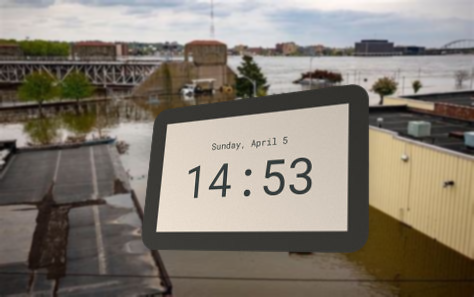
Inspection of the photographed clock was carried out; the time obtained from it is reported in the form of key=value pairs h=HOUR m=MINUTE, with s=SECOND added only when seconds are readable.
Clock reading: h=14 m=53
